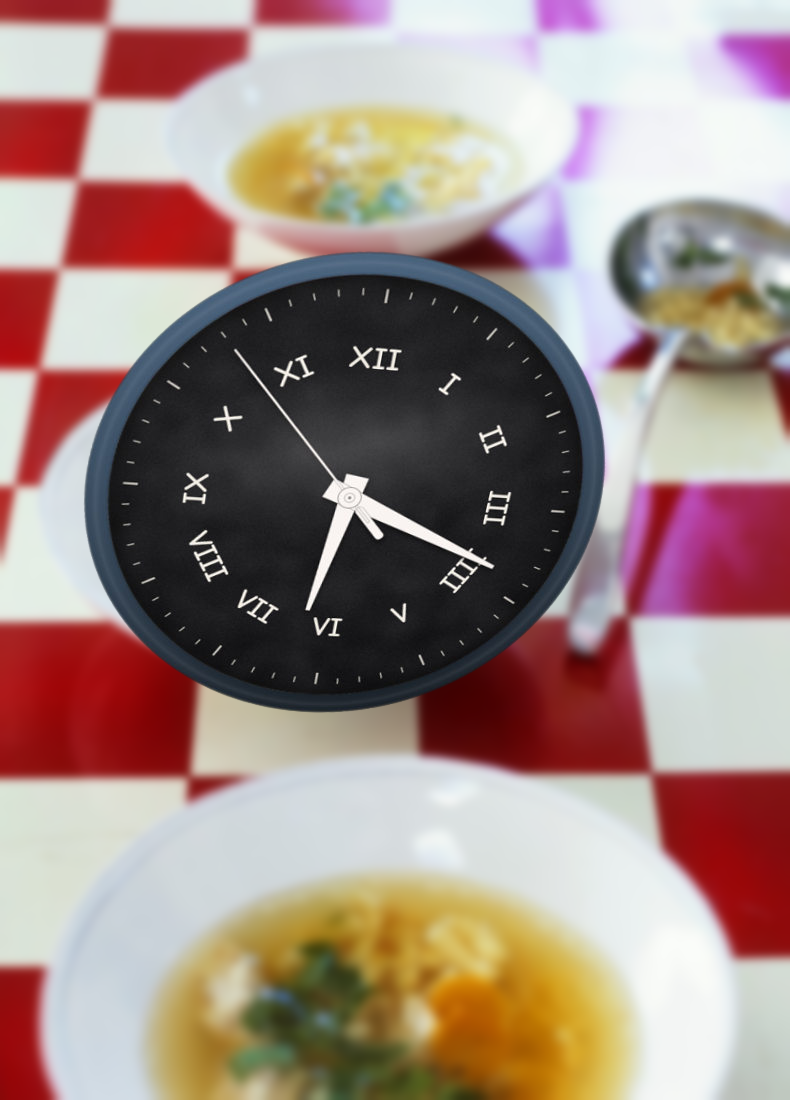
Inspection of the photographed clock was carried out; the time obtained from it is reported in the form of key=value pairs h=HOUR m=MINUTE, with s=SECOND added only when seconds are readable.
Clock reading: h=6 m=18 s=53
